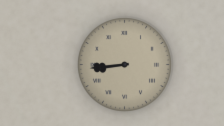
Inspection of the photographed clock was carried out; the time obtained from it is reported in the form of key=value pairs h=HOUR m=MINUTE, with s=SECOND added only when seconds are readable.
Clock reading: h=8 m=44
